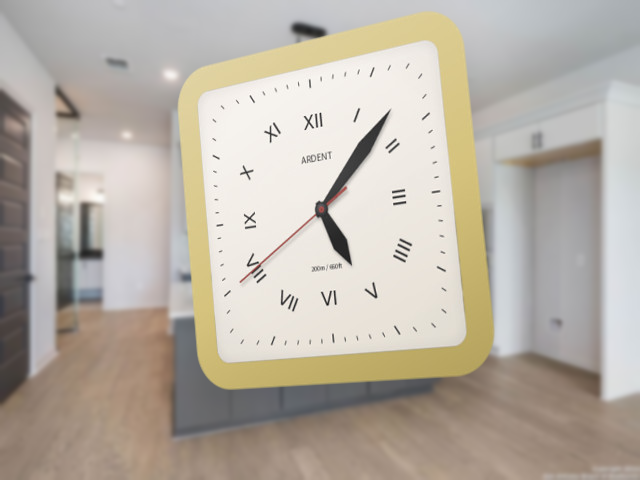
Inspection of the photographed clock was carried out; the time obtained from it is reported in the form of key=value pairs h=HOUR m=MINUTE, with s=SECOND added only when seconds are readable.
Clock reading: h=5 m=7 s=40
